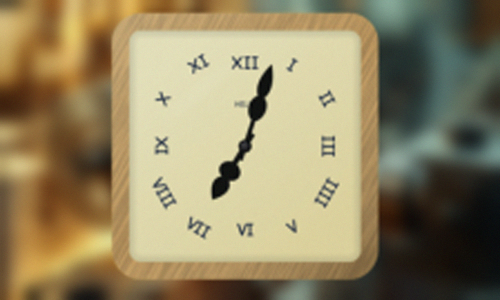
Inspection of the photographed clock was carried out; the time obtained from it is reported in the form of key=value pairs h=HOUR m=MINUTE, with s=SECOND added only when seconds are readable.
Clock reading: h=7 m=3
